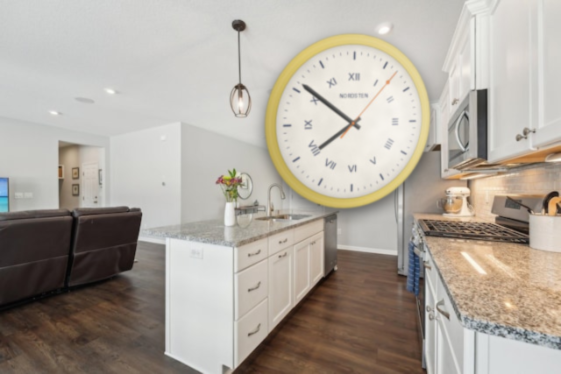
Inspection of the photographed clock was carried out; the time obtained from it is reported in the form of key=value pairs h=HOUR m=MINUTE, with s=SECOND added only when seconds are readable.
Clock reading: h=7 m=51 s=7
